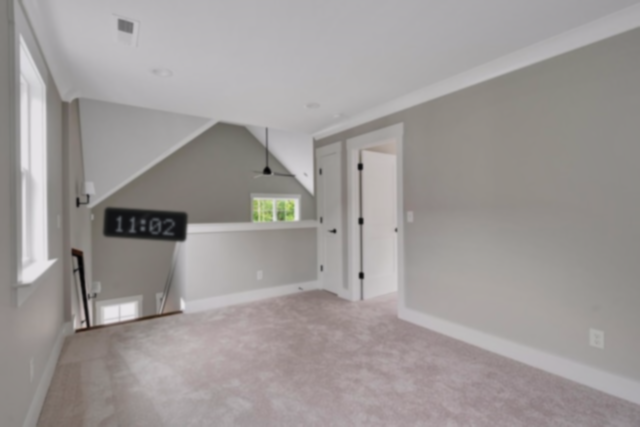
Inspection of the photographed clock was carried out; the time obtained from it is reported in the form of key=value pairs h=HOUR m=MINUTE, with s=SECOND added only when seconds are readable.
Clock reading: h=11 m=2
